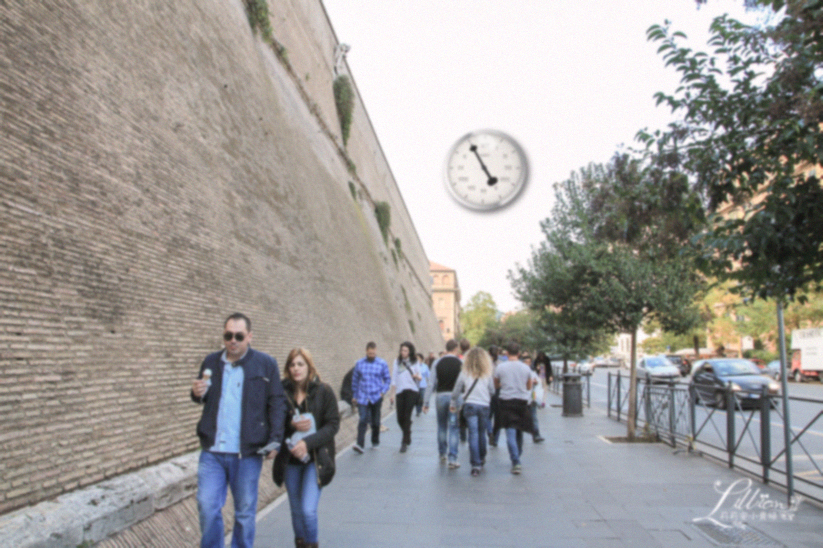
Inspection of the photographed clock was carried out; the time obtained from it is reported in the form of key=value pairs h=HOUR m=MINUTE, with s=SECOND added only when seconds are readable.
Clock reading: h=4 m=55
